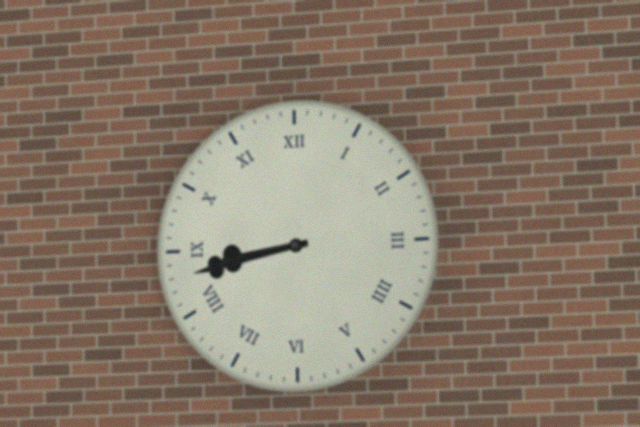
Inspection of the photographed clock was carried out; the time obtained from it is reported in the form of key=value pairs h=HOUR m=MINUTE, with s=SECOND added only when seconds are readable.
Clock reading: h=8 m=43
